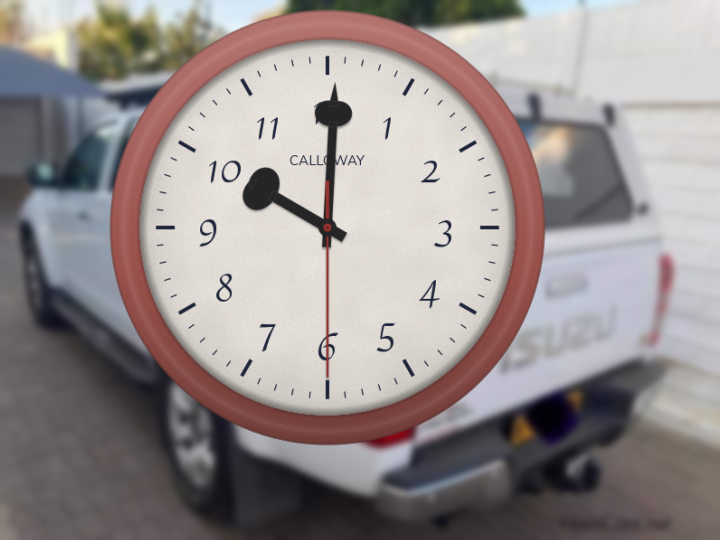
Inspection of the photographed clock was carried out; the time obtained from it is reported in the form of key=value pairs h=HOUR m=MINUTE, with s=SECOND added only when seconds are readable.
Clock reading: h=10 m=0 s=30
